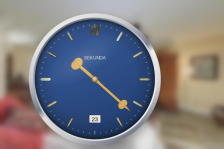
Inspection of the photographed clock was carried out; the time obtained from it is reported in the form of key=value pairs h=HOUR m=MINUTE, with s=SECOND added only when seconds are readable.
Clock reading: h=10 m=22
